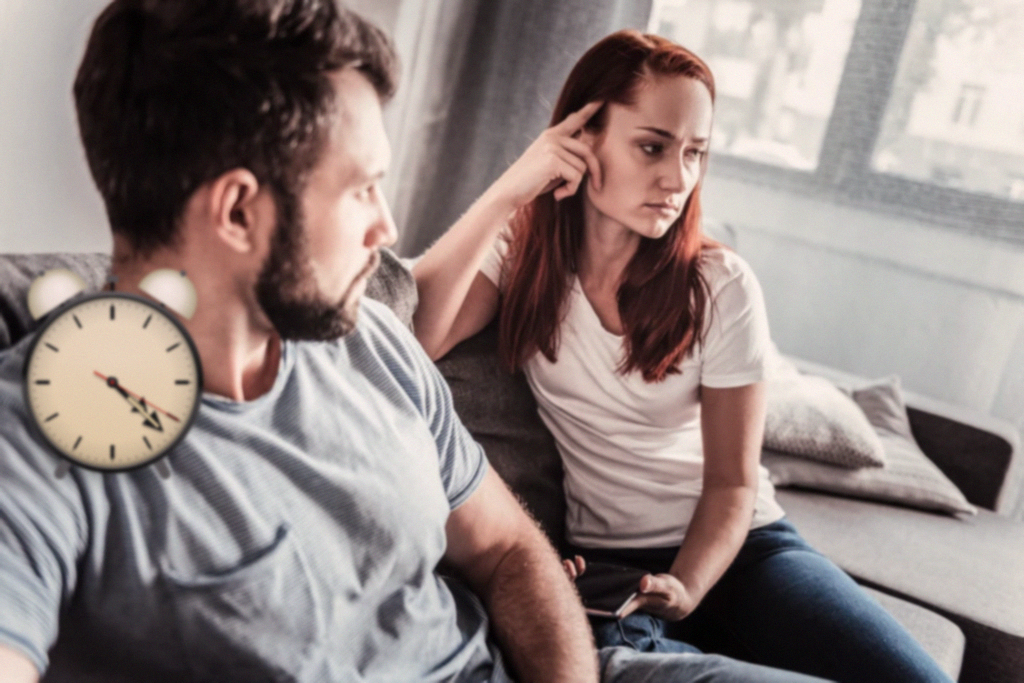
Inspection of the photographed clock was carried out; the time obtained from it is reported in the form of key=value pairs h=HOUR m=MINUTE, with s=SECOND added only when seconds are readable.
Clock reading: h=4 m=22 s=20
